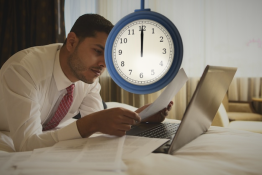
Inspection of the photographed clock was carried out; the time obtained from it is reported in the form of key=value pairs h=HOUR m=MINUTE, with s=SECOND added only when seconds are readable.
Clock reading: h=12 m=0
